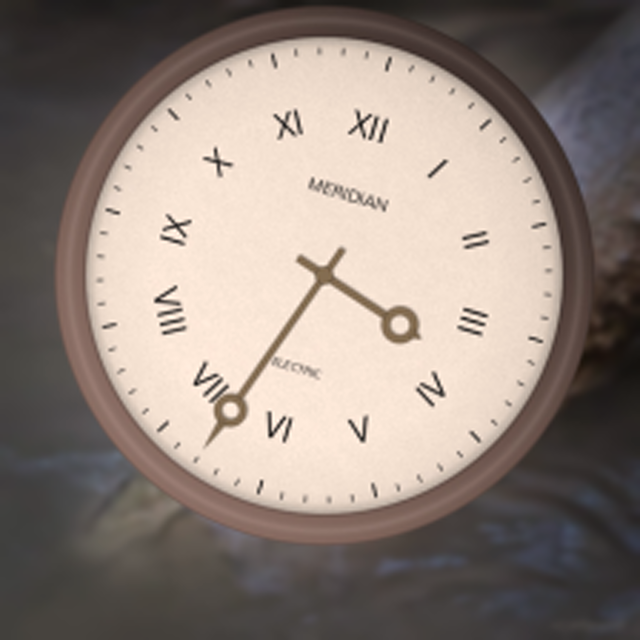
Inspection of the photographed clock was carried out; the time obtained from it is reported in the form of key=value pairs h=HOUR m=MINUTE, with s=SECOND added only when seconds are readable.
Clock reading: h=3 m=33
